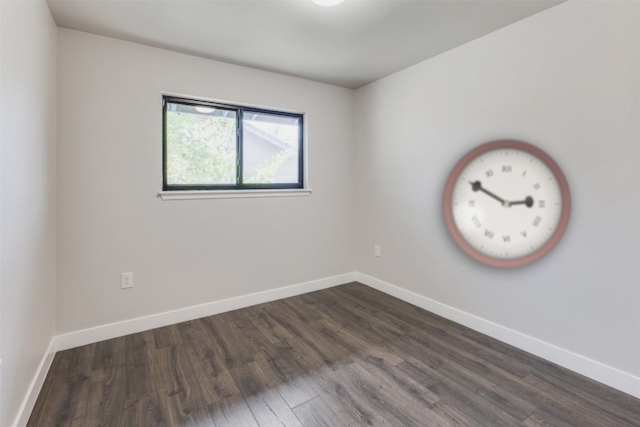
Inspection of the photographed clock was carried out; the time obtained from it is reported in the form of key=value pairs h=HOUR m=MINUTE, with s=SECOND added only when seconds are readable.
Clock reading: h=2 m=50
